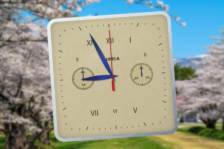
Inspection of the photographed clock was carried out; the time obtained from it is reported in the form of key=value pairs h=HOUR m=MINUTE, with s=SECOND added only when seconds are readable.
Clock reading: h=8 m=56
